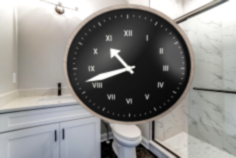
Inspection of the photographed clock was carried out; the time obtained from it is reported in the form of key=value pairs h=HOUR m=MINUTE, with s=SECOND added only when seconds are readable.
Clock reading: h=10 m=42
